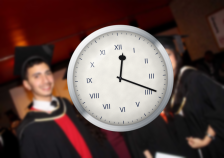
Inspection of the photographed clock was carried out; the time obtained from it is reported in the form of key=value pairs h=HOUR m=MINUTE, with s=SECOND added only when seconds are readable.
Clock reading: h=12 m=19
